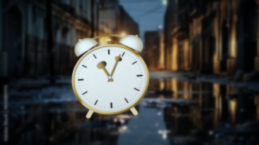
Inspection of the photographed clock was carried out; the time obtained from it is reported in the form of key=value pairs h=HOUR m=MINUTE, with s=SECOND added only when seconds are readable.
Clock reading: h=11 m=4
